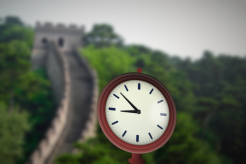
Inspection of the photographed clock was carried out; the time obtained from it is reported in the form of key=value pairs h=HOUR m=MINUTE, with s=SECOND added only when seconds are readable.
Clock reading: h=8 m=52
